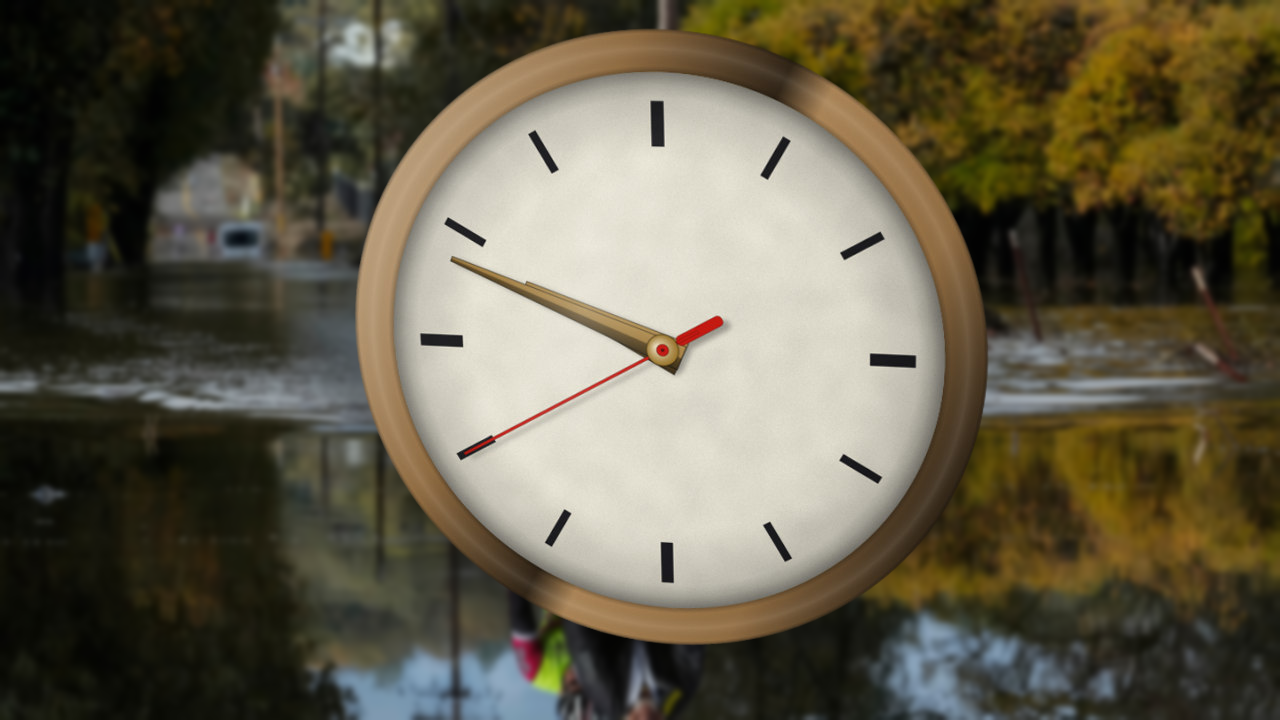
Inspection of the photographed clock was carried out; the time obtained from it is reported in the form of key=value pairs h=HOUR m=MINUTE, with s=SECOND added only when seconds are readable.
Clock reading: h=9 m=48 s=40
